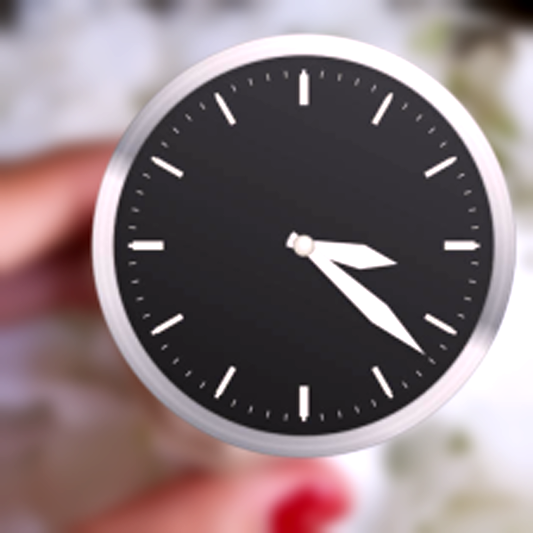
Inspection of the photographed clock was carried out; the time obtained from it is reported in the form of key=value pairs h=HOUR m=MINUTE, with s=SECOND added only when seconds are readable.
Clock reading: h=3 m=22
